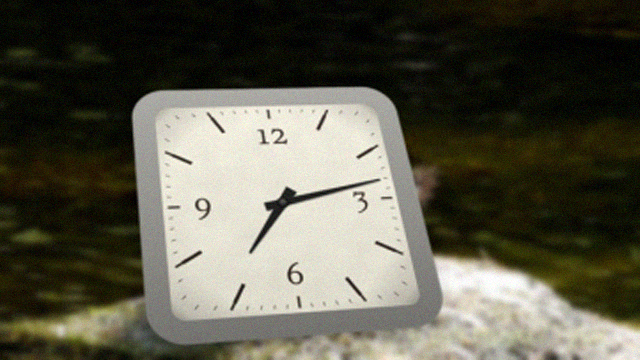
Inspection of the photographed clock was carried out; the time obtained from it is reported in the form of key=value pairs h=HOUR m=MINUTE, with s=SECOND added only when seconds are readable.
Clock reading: h=7 m=13
